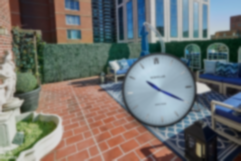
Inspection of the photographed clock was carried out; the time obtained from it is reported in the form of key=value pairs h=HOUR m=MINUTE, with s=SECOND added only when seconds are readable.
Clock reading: h=10 m=20
